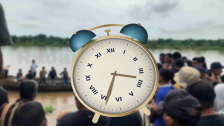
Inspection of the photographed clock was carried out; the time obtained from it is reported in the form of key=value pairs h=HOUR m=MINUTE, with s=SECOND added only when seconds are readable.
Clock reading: h=3 m=34
